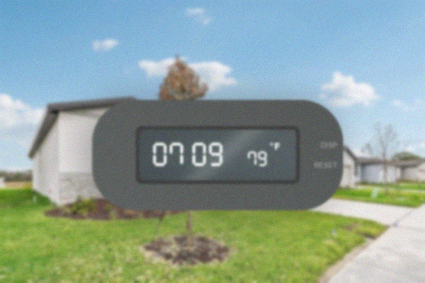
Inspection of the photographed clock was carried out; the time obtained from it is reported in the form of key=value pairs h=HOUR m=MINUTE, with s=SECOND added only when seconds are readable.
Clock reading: h=7 m=9
